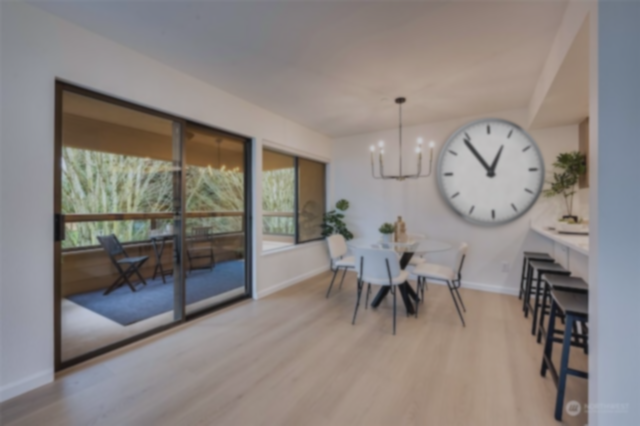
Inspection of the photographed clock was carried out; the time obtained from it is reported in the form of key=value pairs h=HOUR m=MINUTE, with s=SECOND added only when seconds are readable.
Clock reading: h=12 m=54
